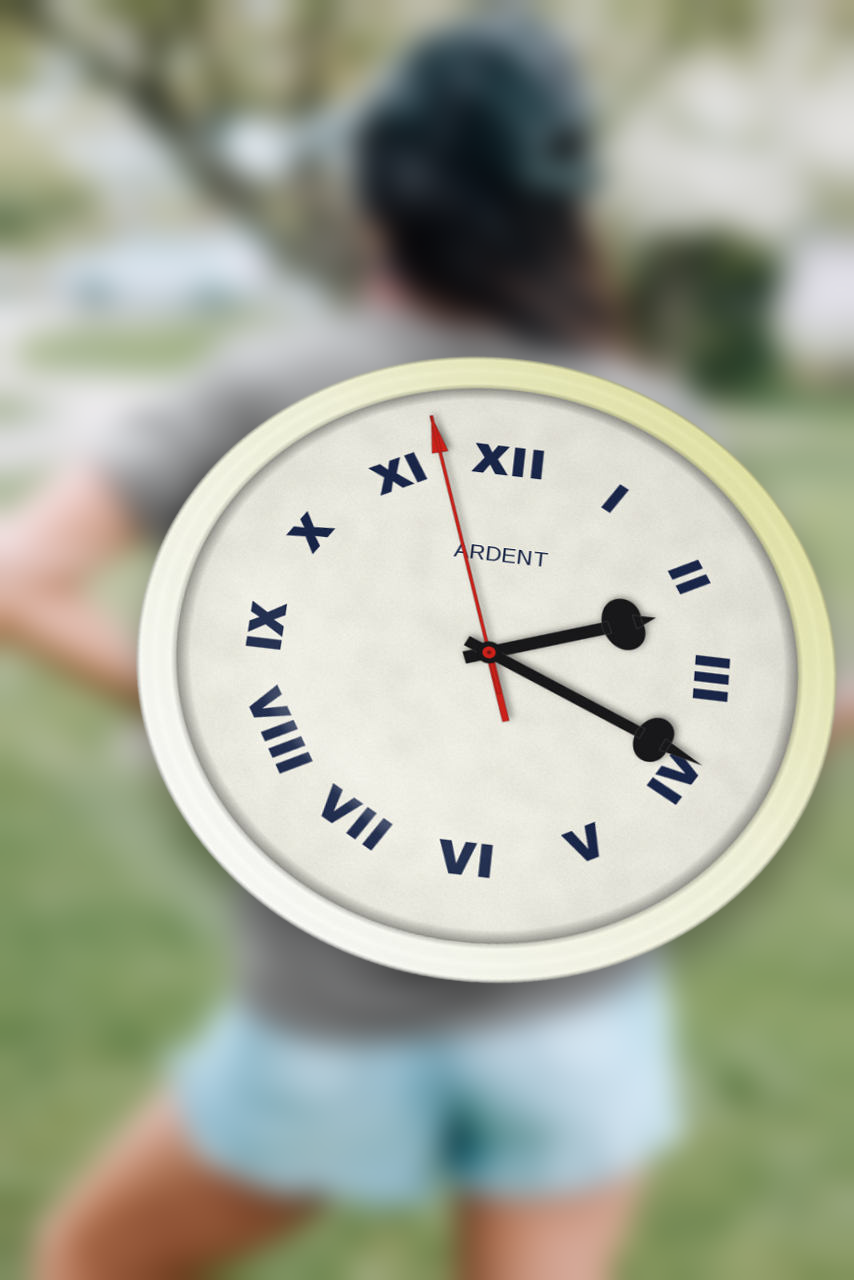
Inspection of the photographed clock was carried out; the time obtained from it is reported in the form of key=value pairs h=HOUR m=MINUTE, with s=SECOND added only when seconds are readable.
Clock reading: h=2 m=18 s=57
